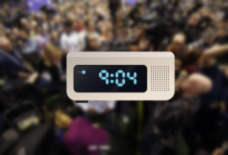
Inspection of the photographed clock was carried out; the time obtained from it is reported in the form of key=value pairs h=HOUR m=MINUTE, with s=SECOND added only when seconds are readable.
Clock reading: h=9 m=4
